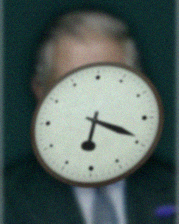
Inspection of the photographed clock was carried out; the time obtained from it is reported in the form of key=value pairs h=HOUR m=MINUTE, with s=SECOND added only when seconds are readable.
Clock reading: h=6 m=19
